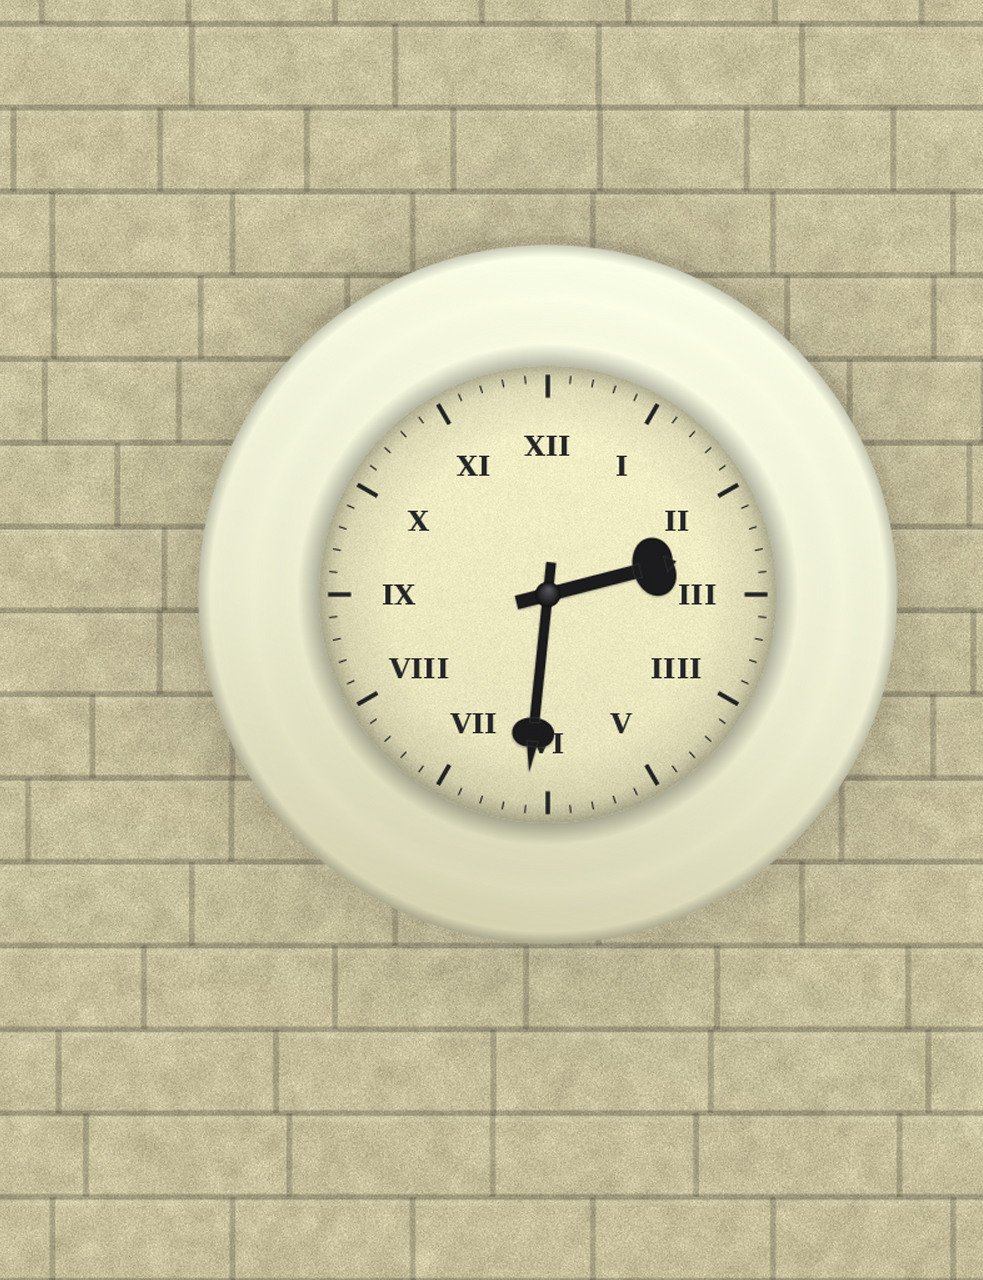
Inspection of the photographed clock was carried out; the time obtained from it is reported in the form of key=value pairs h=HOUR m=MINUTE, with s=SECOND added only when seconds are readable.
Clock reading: h=2 m=31
